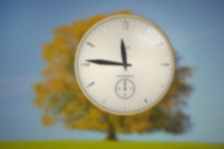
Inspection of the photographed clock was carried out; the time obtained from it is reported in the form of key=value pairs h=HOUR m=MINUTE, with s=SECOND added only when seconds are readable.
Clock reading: h=11 m=46
